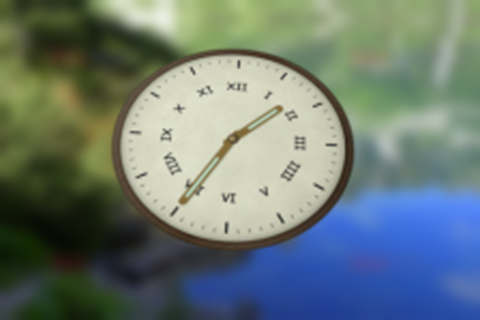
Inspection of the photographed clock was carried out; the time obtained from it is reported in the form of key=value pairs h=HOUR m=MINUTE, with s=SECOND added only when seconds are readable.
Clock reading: h=1 m=35
